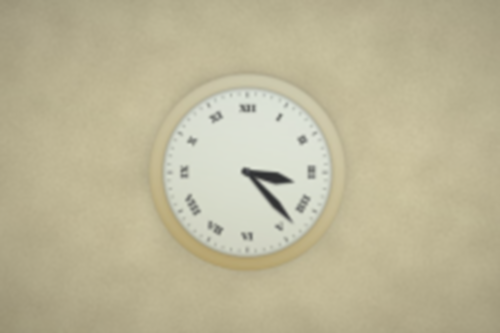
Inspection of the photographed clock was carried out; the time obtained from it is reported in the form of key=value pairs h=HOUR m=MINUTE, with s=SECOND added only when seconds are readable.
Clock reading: h=3 m=23
